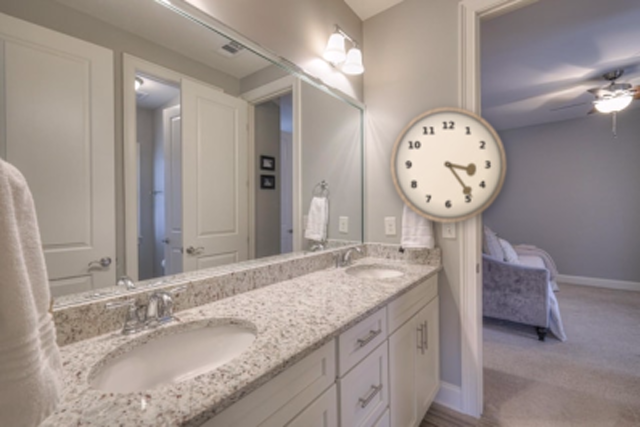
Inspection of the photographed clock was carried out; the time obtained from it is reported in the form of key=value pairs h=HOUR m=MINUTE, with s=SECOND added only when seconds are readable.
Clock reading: h=3 m=24
